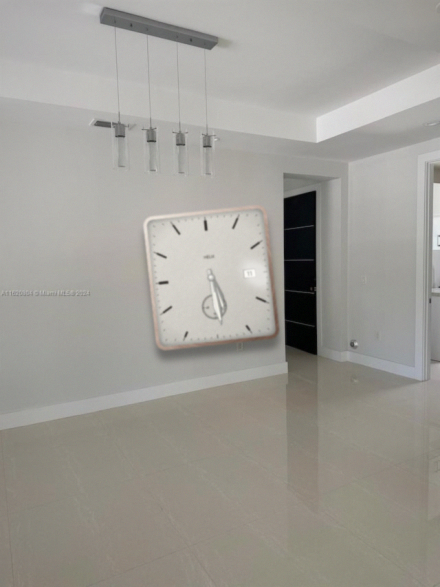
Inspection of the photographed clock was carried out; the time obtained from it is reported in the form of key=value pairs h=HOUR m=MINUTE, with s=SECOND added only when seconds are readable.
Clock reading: h=5 m=29
